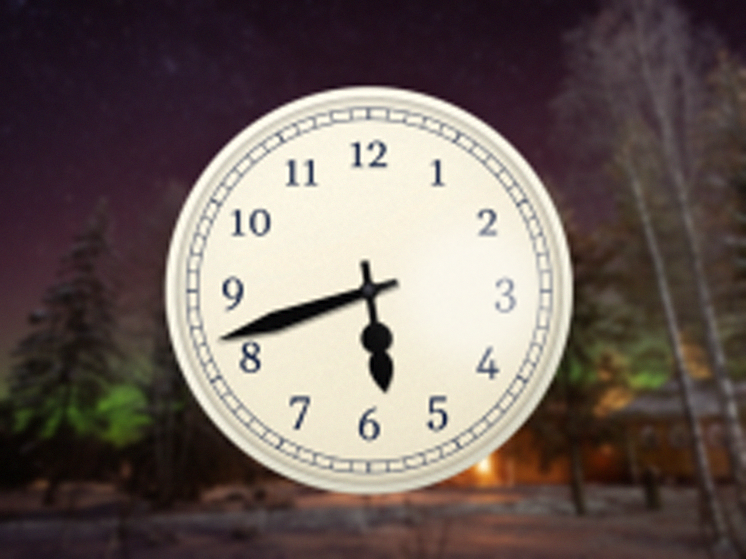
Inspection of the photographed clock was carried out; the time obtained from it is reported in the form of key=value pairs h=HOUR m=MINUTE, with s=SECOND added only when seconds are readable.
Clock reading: h=5 m=42
